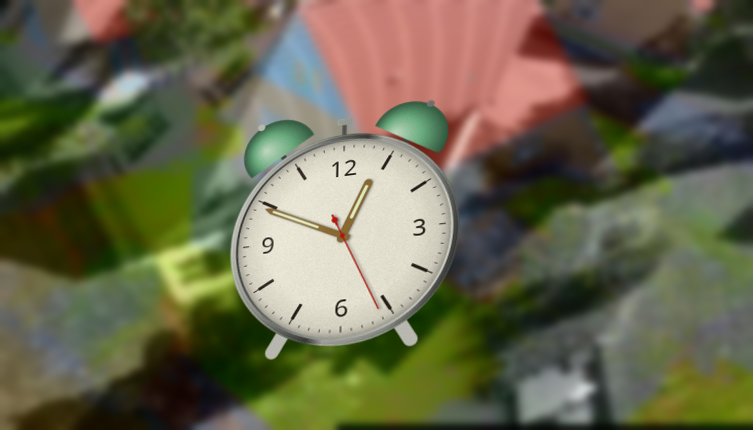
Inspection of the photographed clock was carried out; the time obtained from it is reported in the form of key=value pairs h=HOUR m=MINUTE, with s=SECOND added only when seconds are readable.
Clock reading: h=12 m=49 s=26
